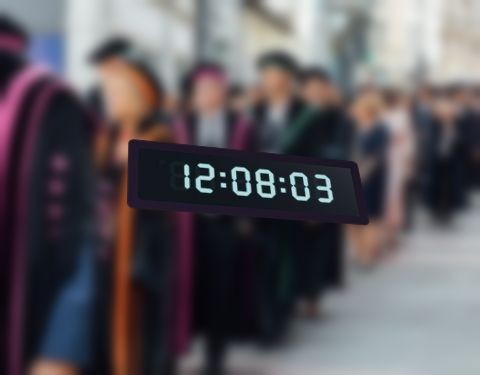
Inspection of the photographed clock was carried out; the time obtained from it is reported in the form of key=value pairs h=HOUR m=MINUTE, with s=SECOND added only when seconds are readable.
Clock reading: h=12 m=8 s=3
